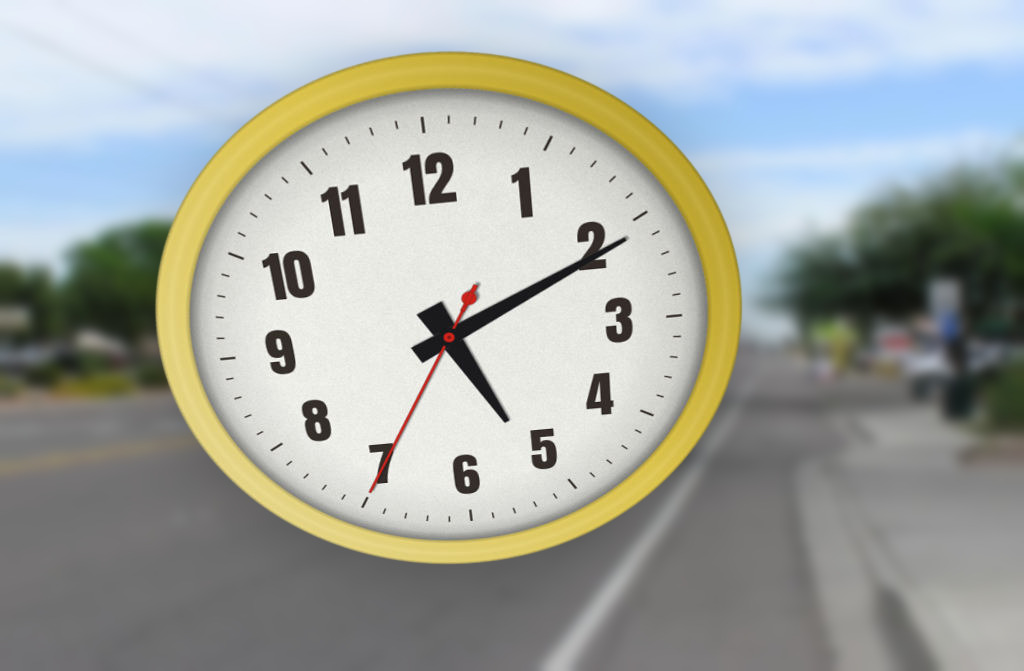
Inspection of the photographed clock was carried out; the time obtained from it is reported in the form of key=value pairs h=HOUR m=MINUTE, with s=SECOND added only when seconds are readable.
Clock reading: h=5 m=10 s=35
